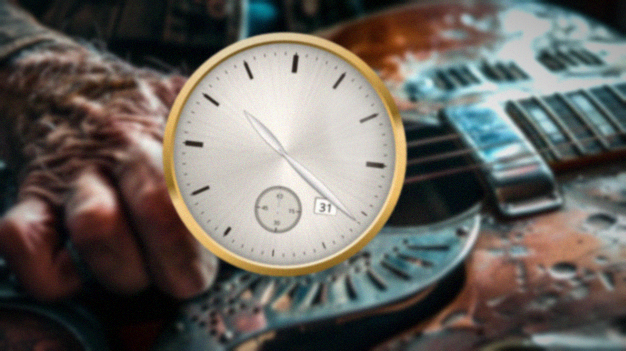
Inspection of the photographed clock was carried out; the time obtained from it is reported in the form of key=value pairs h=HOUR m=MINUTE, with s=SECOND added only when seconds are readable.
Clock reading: h=10 m=21
